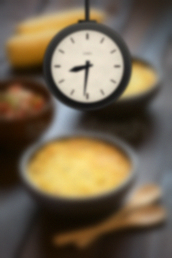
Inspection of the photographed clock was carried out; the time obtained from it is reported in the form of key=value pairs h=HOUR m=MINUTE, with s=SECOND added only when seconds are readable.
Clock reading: h=8 m=31
